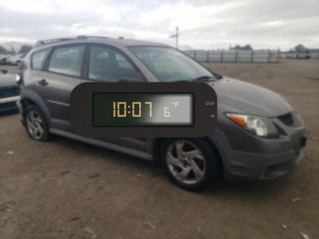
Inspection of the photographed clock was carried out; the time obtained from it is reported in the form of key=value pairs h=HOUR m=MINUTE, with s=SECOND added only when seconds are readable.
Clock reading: h=10 m=7
